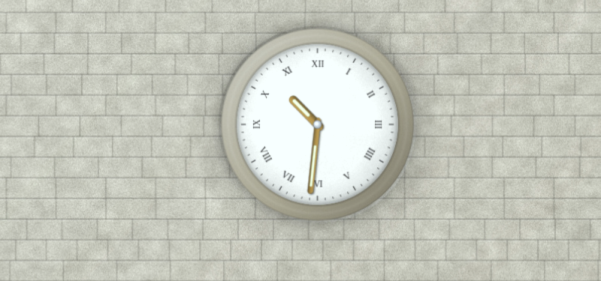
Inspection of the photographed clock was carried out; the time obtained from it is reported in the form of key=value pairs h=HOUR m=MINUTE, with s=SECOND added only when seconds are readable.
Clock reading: h=10 m=31
